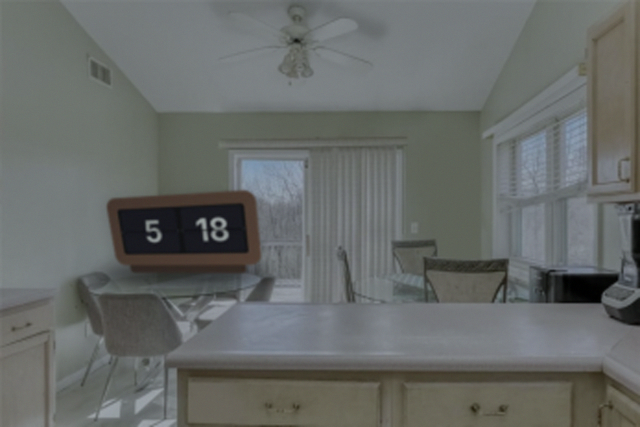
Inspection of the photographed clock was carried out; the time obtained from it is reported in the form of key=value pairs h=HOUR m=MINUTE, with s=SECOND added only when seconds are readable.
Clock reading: h=5 m=18
